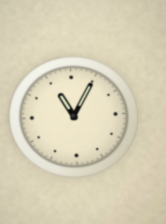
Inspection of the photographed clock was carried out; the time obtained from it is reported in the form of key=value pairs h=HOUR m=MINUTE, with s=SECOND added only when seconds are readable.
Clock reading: h=11 m=5
